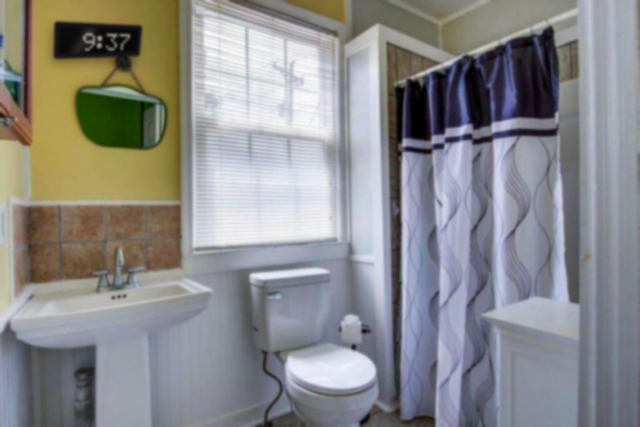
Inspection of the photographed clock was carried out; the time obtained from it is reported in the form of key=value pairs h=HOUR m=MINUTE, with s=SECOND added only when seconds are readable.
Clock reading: h=9 m=37
